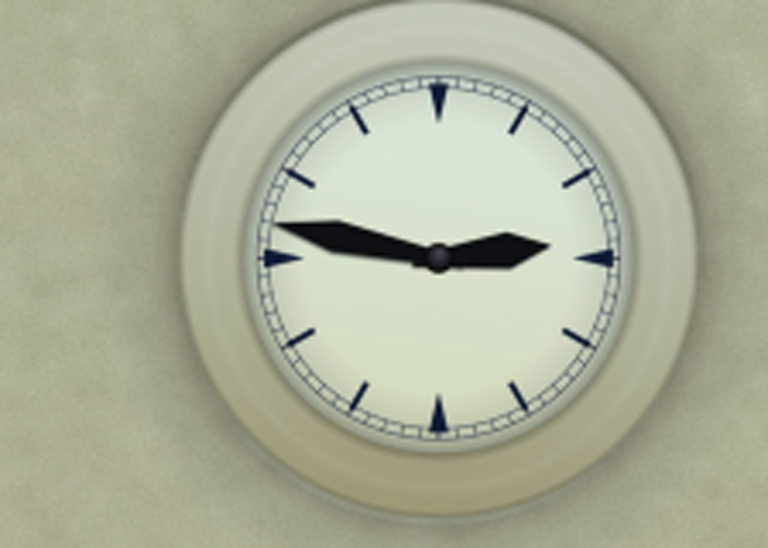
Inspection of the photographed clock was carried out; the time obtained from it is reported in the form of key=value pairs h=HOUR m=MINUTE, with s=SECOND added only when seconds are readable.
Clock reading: h=2 m=47
